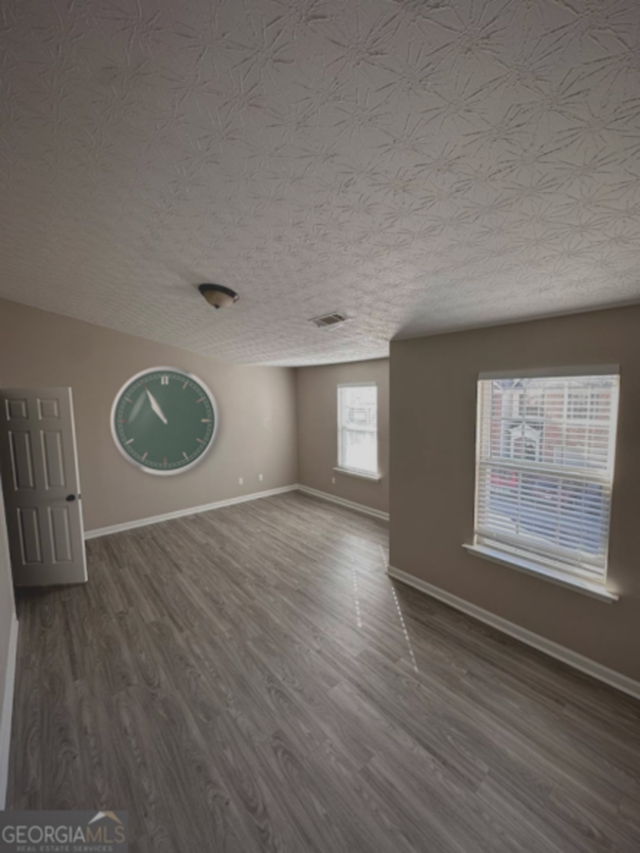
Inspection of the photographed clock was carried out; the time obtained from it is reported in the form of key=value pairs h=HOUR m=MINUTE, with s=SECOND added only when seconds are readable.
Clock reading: h=10 m=55
